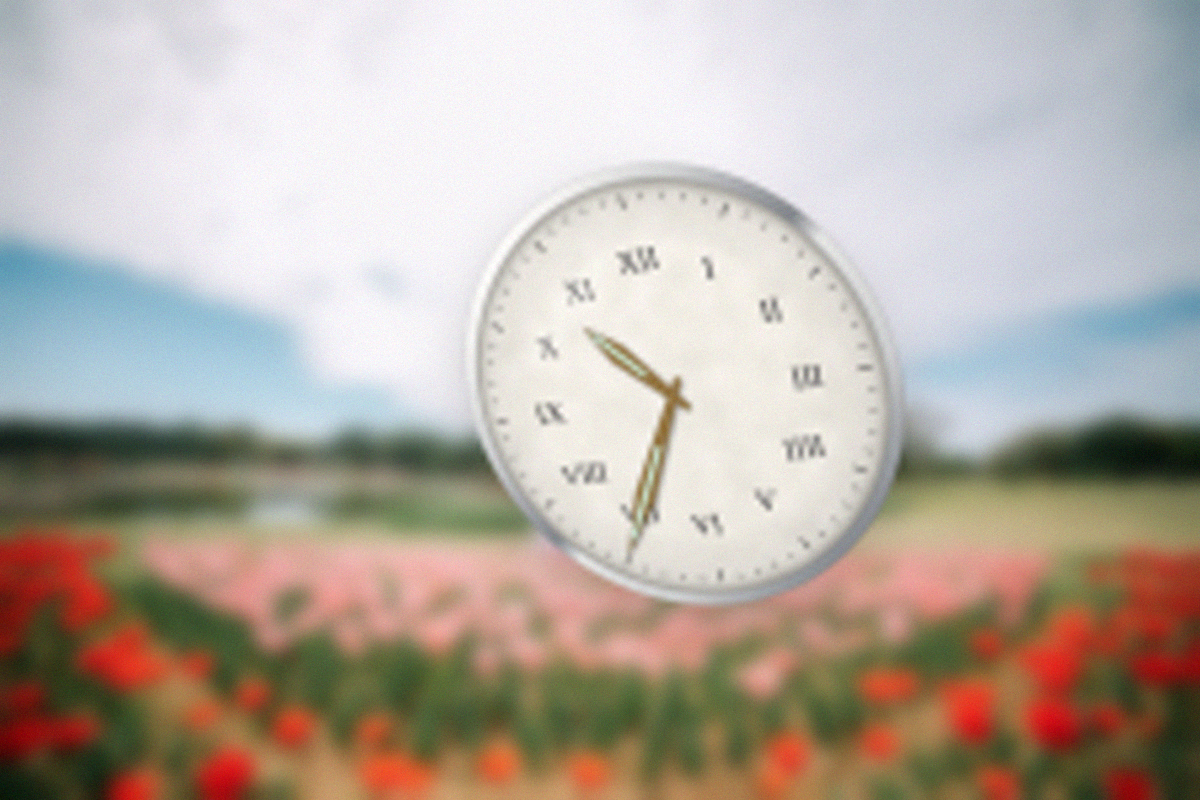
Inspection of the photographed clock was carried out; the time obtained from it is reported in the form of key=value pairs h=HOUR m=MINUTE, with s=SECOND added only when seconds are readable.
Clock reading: h=10 m=35
